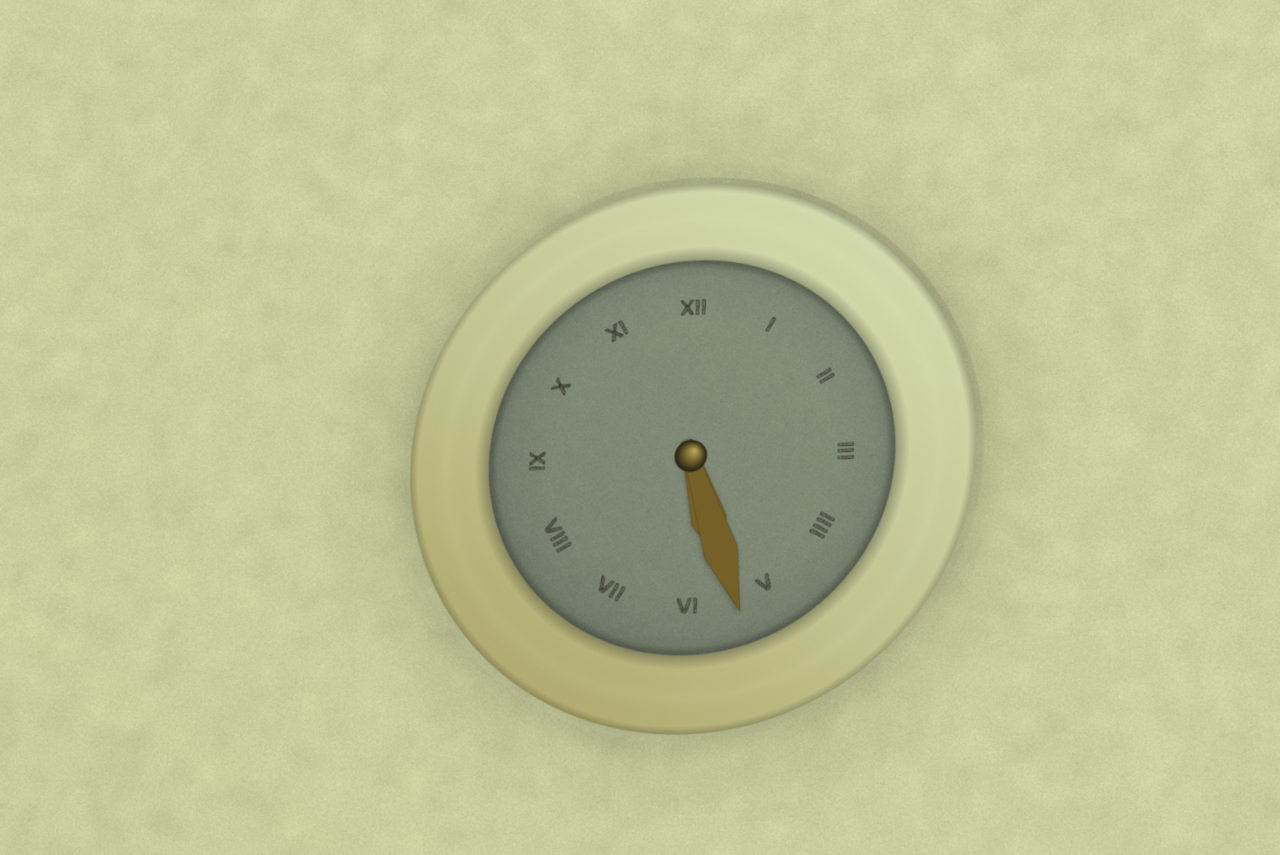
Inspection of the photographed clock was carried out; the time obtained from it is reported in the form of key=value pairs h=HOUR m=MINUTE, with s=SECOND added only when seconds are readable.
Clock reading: h=5 m=27
